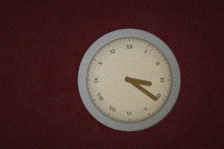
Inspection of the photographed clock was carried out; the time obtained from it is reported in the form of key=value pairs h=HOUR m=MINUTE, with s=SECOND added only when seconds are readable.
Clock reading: h=3 m=21
